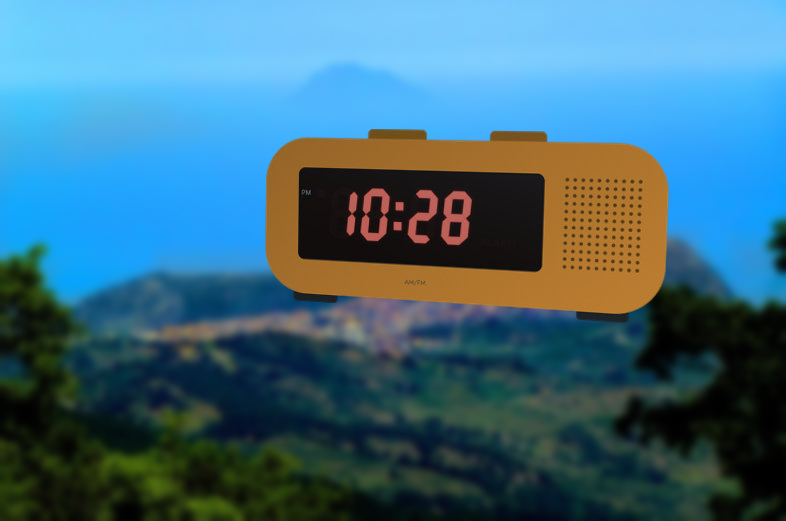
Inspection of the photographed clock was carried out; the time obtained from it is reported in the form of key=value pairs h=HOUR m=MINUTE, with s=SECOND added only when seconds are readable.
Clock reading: h=10 m=28
